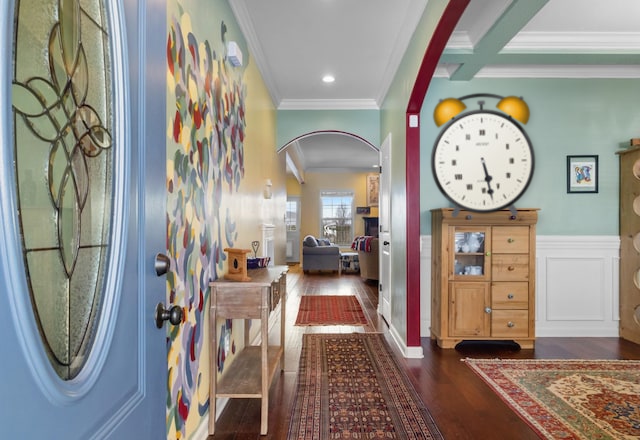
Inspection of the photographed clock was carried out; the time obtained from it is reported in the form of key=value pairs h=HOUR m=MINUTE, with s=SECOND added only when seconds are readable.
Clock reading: h=5 m=28
